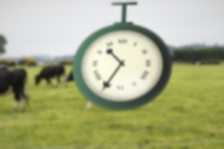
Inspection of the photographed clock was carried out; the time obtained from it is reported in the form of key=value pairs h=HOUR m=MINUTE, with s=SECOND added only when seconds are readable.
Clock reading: h=10 m=35
